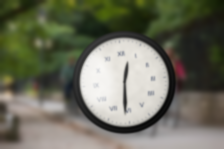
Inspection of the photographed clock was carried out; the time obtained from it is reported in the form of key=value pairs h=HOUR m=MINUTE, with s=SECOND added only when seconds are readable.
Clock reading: h=12 m=31
